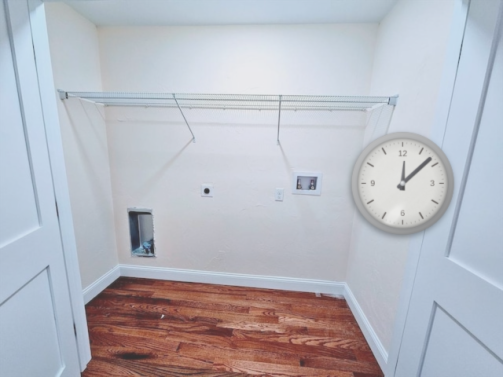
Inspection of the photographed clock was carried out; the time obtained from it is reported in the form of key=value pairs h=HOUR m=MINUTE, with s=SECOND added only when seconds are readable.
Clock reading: h=12 m=8
